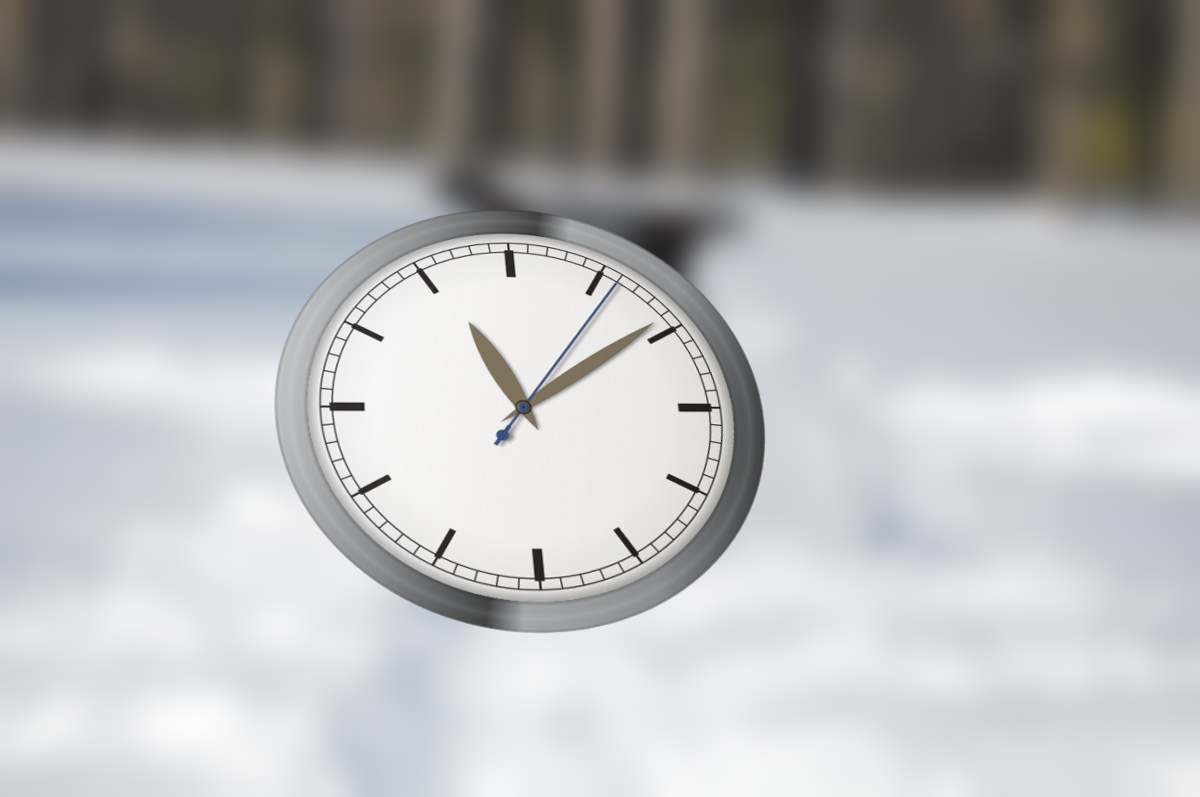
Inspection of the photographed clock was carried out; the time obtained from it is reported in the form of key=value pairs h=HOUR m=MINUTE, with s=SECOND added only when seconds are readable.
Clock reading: h=11 m=9 s=6
